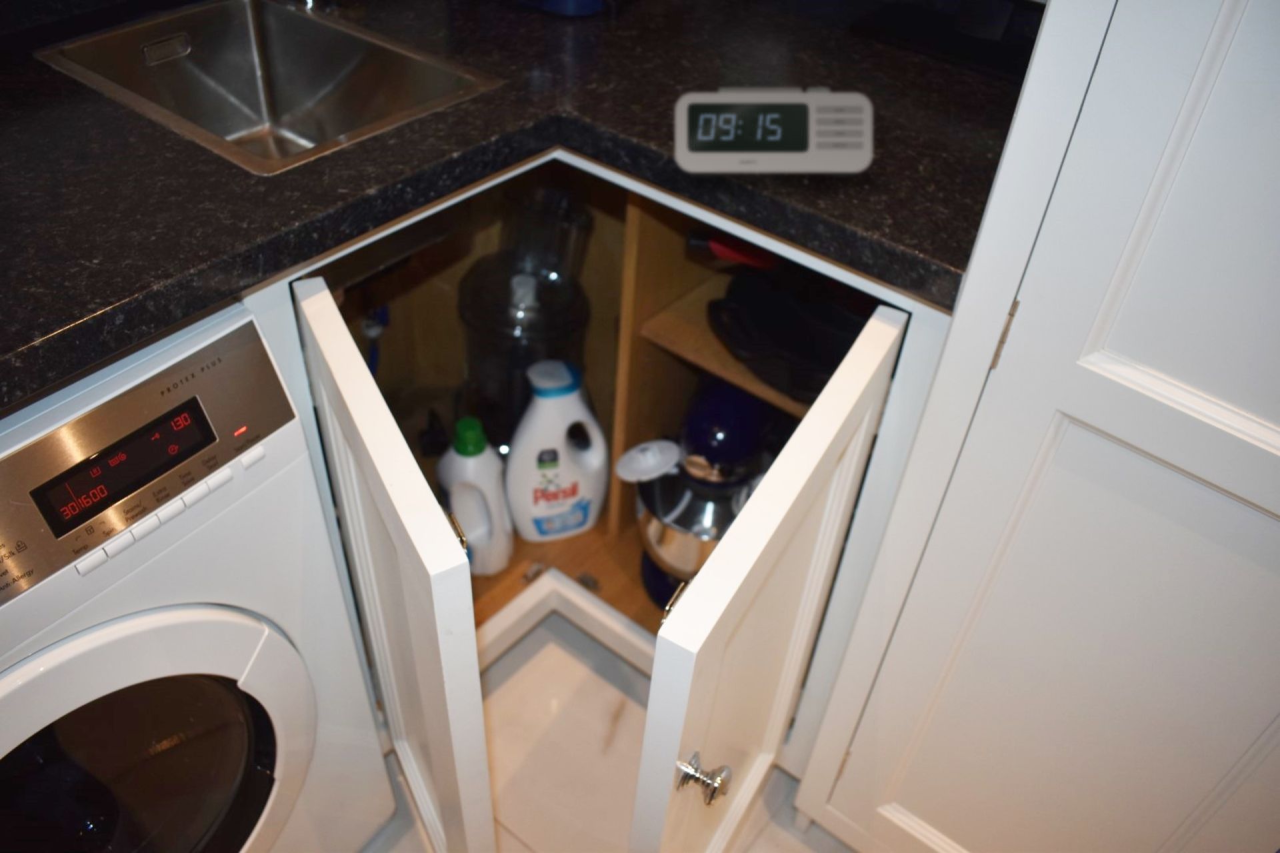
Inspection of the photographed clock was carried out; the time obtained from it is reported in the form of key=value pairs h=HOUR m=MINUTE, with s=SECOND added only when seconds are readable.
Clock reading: h=9 m=15
